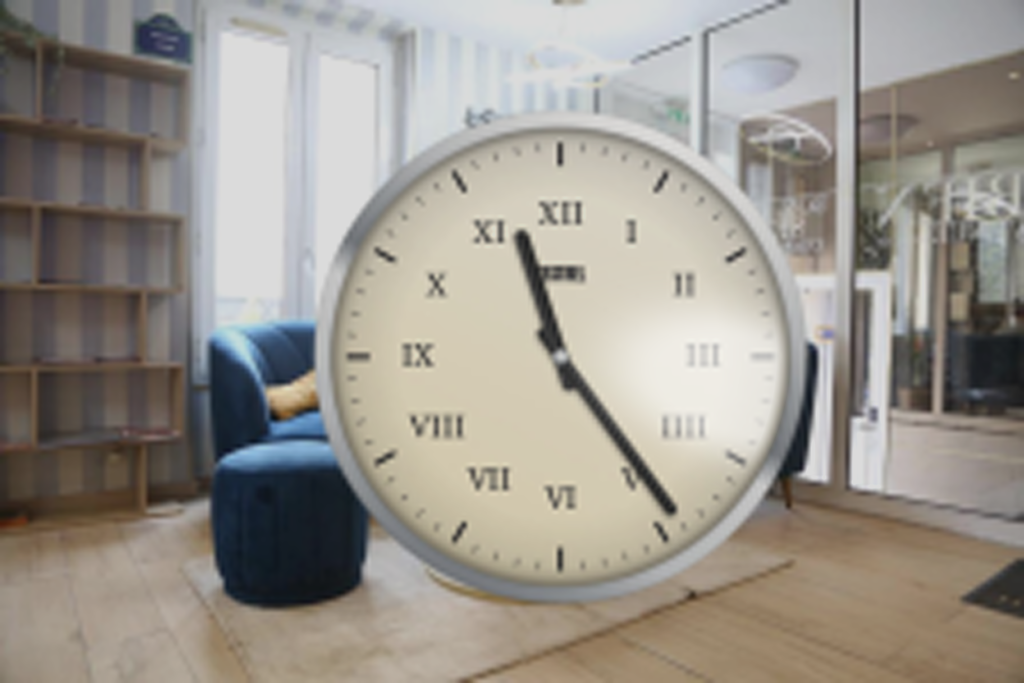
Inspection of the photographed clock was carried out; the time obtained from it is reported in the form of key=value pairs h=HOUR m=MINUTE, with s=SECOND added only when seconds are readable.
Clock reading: h=11 m=24
